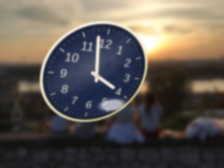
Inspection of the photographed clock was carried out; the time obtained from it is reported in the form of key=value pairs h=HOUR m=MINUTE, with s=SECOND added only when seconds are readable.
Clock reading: h=3 m=58
